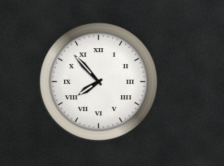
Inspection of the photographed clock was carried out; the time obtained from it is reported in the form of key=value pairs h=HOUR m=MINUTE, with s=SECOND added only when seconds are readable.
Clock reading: h=7 m=53
